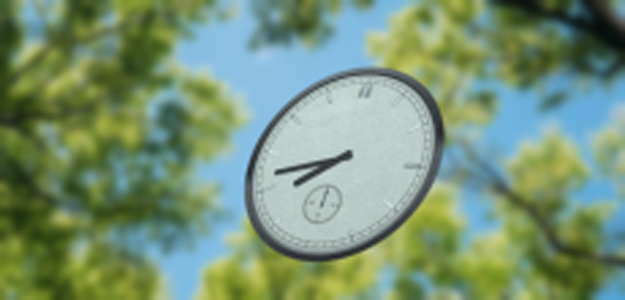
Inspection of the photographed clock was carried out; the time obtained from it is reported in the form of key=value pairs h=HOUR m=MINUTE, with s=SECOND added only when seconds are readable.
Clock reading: h=7 m=42
